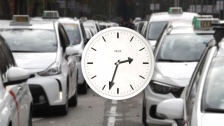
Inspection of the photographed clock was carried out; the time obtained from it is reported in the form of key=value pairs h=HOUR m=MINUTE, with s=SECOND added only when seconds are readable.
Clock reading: h=2 m=33
